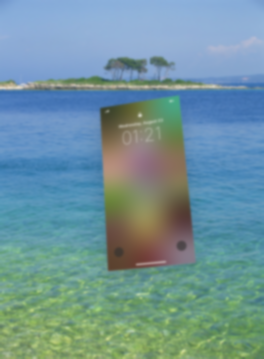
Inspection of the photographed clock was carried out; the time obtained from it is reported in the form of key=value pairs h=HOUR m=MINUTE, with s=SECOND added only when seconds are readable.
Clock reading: h=1 m=21
